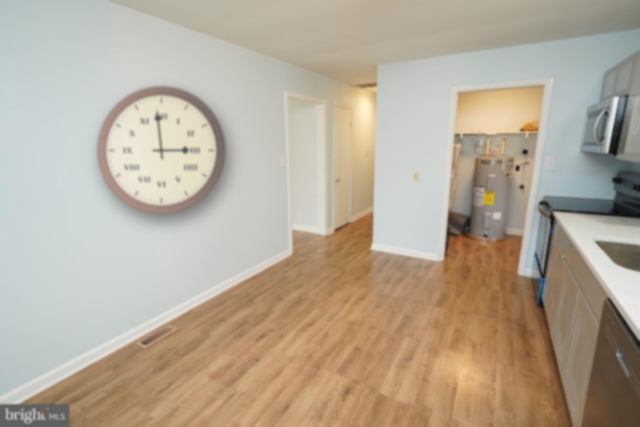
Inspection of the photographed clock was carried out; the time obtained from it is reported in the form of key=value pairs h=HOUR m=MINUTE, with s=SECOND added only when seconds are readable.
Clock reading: h=2 m=59
